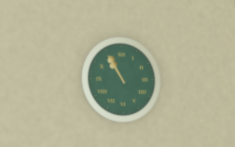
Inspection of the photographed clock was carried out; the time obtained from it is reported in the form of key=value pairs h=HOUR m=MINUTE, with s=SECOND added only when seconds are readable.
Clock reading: h=10 m=55
